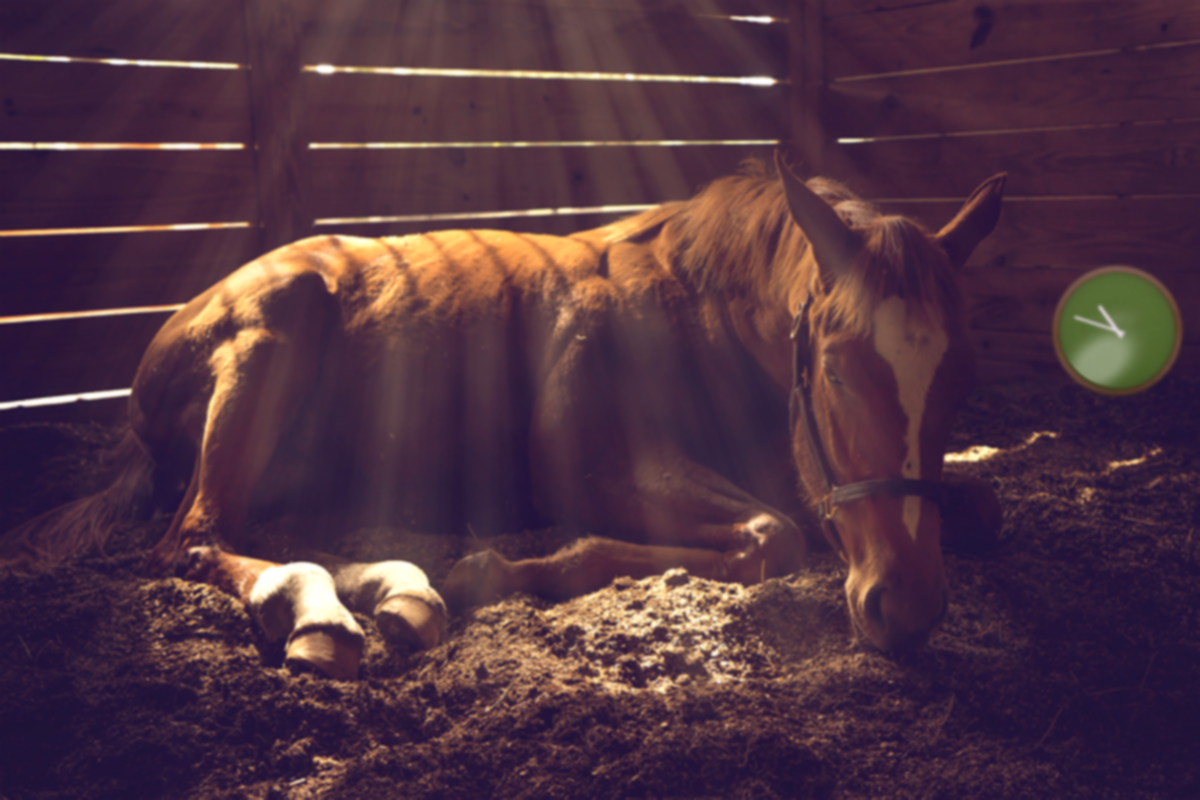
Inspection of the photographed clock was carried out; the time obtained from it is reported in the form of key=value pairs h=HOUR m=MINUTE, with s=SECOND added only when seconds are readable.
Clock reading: h=10 m=48
